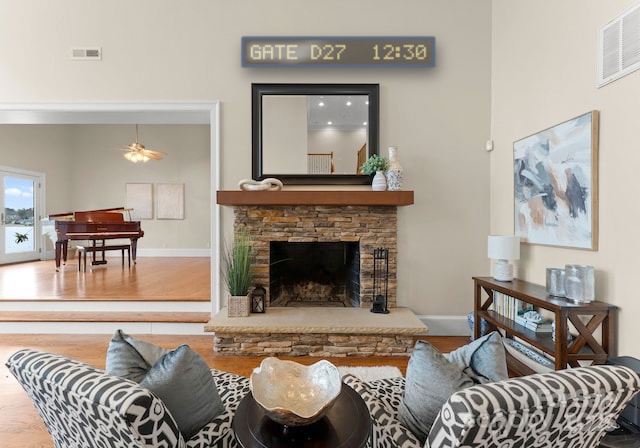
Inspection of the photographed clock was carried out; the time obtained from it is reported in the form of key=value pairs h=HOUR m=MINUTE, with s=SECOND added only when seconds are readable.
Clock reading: h=12 m=30
